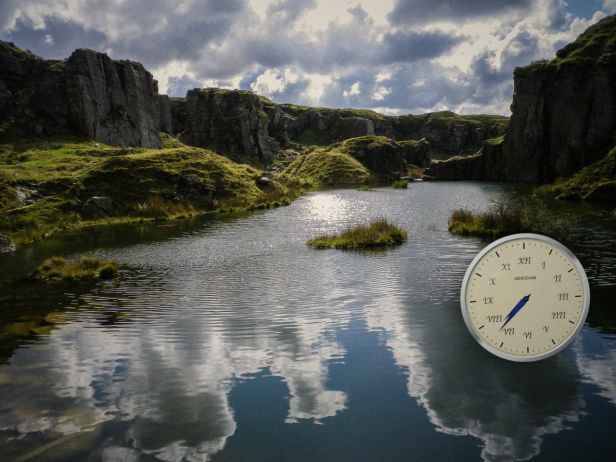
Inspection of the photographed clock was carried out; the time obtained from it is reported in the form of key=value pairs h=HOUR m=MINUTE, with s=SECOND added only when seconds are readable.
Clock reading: h=7 m=37
